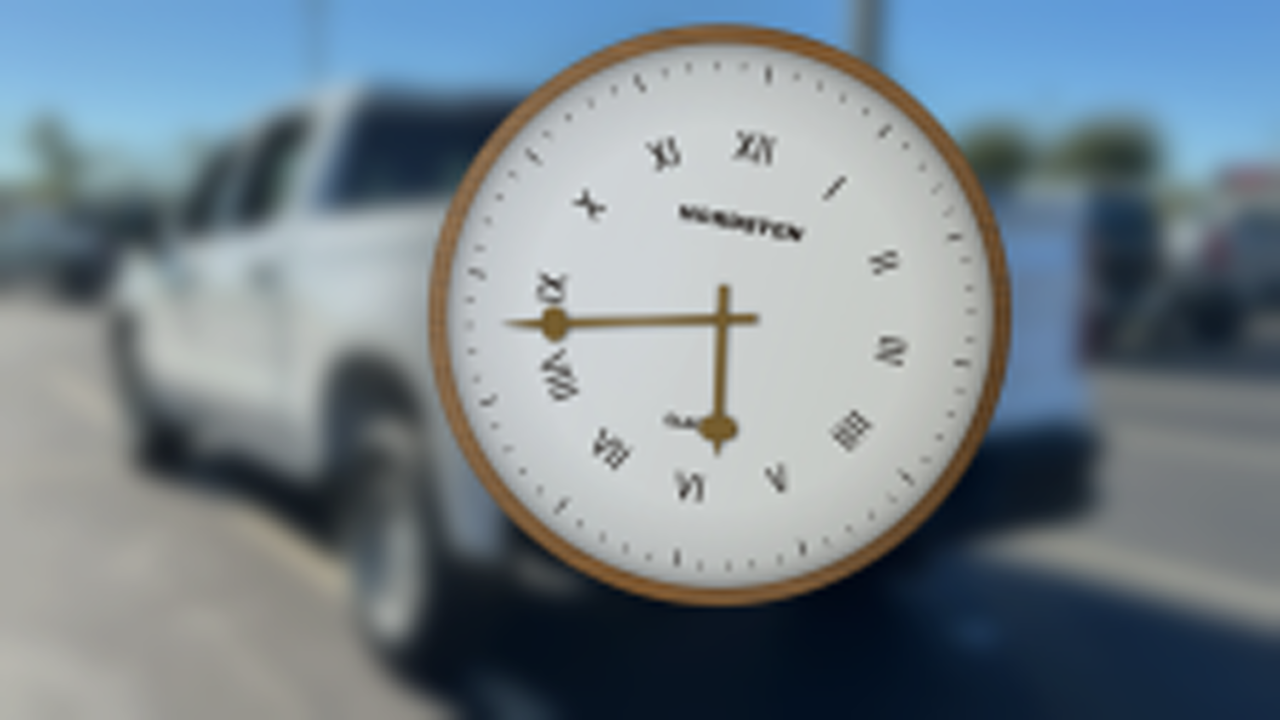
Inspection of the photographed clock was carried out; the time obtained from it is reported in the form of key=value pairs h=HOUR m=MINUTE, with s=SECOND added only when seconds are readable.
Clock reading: h=5 m=43
